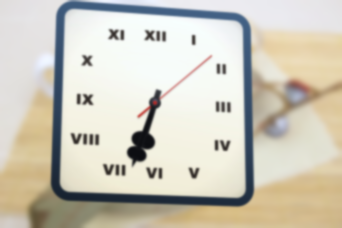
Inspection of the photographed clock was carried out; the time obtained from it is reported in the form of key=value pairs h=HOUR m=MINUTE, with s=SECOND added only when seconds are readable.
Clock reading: h=6 m=33 s=8
